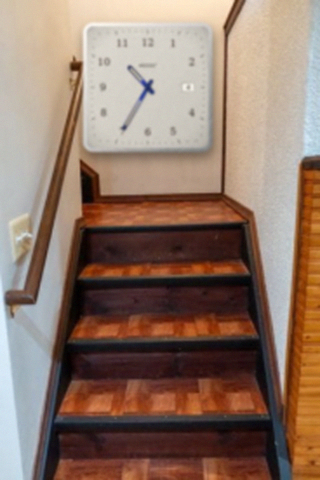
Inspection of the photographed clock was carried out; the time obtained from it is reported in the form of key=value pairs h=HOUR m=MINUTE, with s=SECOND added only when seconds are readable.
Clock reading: h=10 m=35
